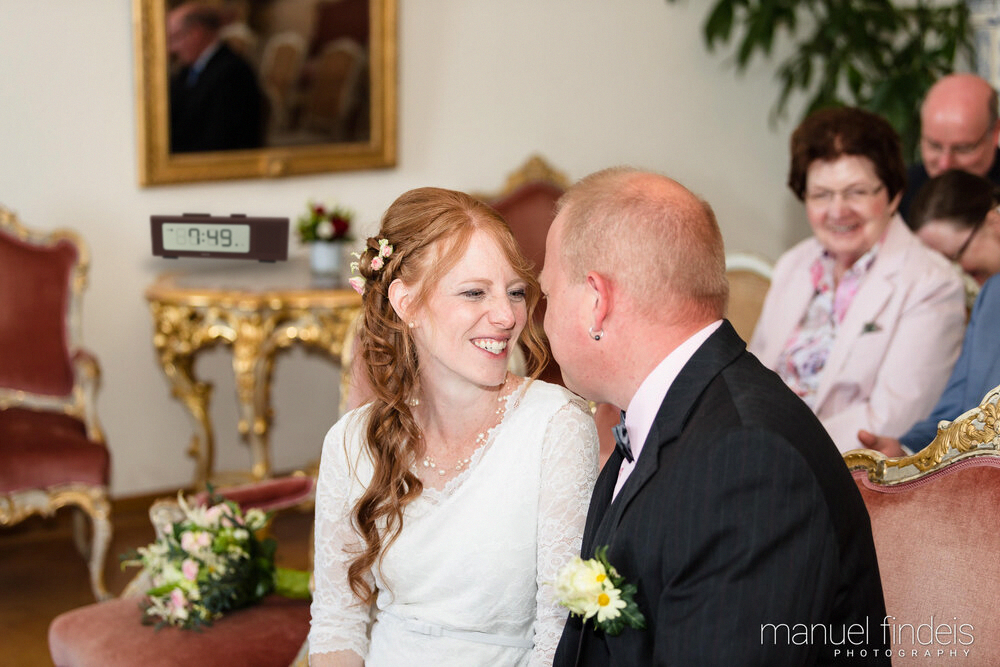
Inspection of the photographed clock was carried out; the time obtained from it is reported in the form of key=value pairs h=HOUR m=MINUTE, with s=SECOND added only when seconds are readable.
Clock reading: h=7 m=49
